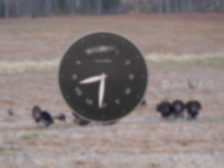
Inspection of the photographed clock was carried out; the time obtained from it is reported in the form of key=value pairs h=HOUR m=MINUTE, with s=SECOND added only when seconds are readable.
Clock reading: h=8 m=31
